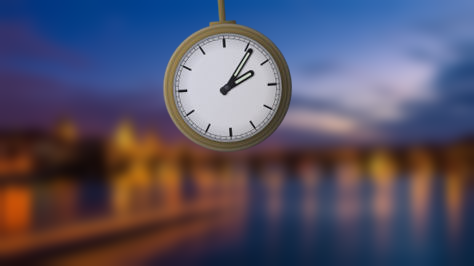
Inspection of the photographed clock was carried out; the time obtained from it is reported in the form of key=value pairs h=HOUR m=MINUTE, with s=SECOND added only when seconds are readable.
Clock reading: h=2 m=6
